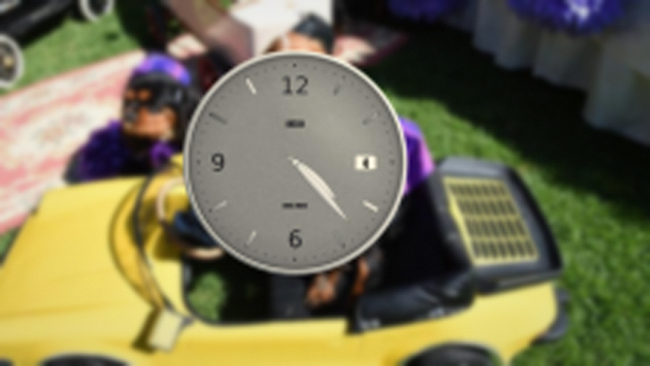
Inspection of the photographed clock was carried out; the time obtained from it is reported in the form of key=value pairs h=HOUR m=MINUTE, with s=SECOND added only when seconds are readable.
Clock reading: h=4 m=23
